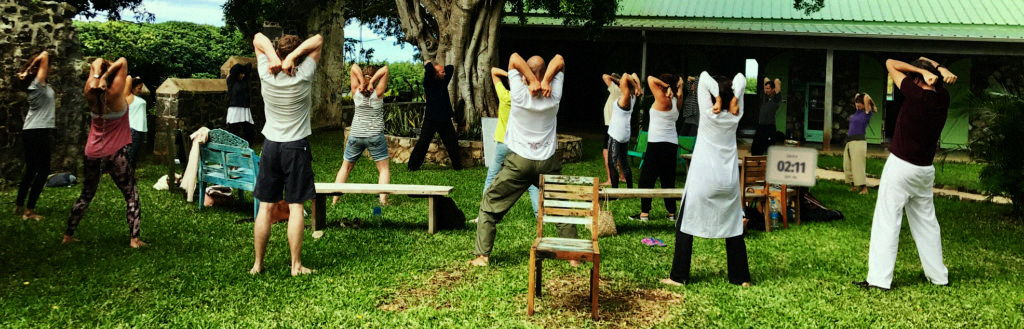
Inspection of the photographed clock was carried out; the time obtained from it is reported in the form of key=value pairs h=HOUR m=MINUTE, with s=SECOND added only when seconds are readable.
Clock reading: h=2 m=11
